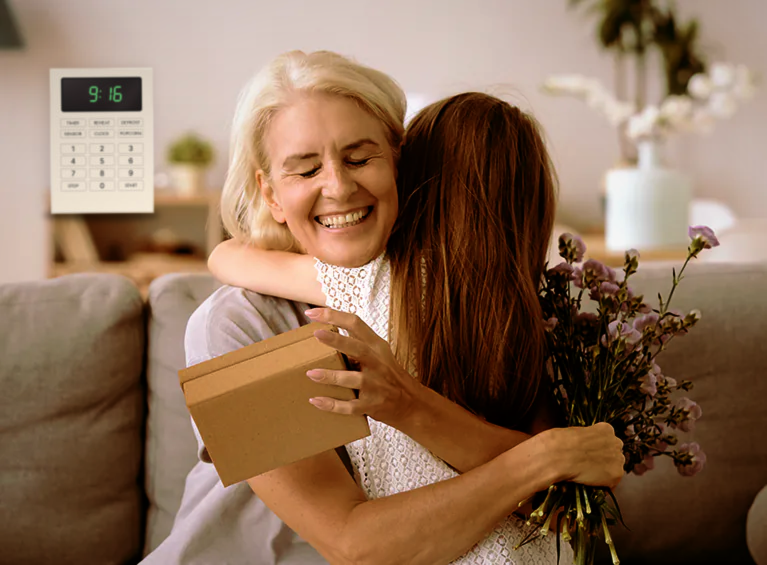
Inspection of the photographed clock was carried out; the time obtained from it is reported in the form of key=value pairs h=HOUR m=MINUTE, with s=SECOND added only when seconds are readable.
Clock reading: h=9 m=16
